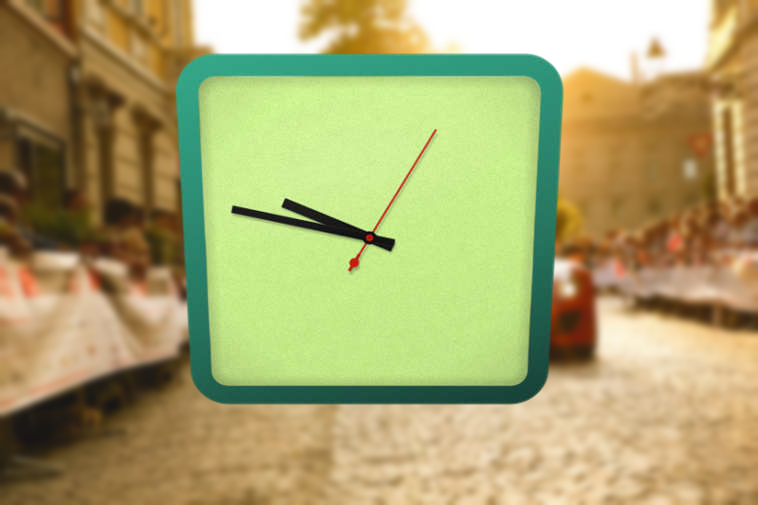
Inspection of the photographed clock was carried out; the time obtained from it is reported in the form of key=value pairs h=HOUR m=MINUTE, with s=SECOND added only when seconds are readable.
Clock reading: h=9 m=47 s=5
